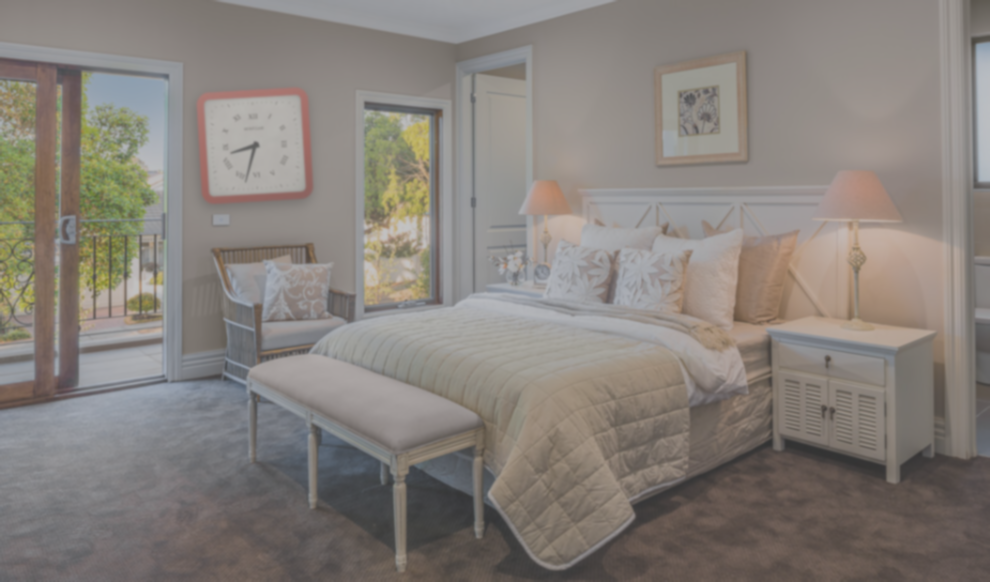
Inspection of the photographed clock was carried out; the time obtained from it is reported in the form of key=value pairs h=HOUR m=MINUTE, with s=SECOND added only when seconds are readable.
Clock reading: h=8 m=33
